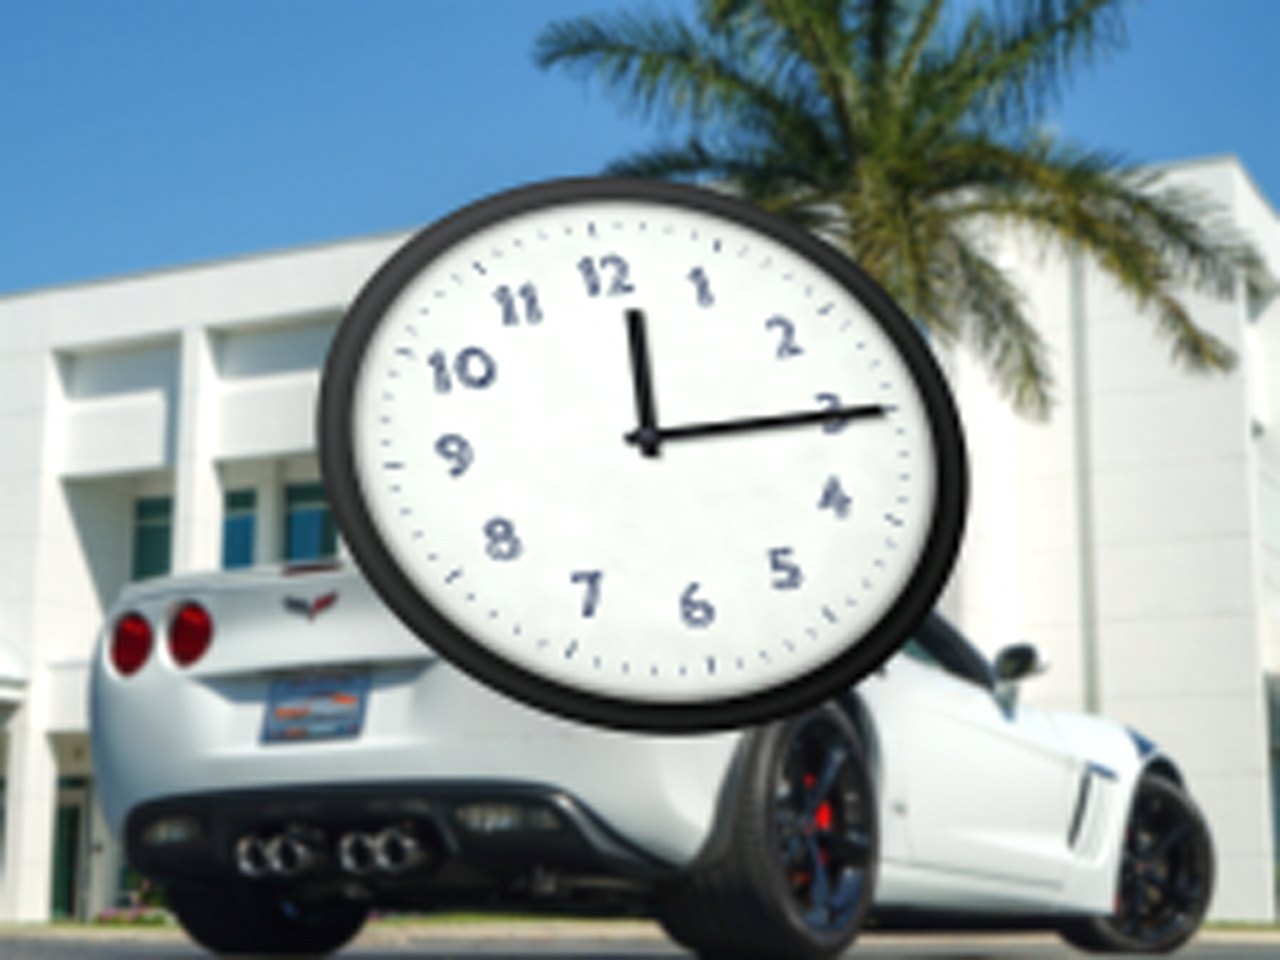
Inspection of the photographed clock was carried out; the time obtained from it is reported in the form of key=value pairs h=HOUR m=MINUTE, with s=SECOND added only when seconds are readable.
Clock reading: h=12 m=15
